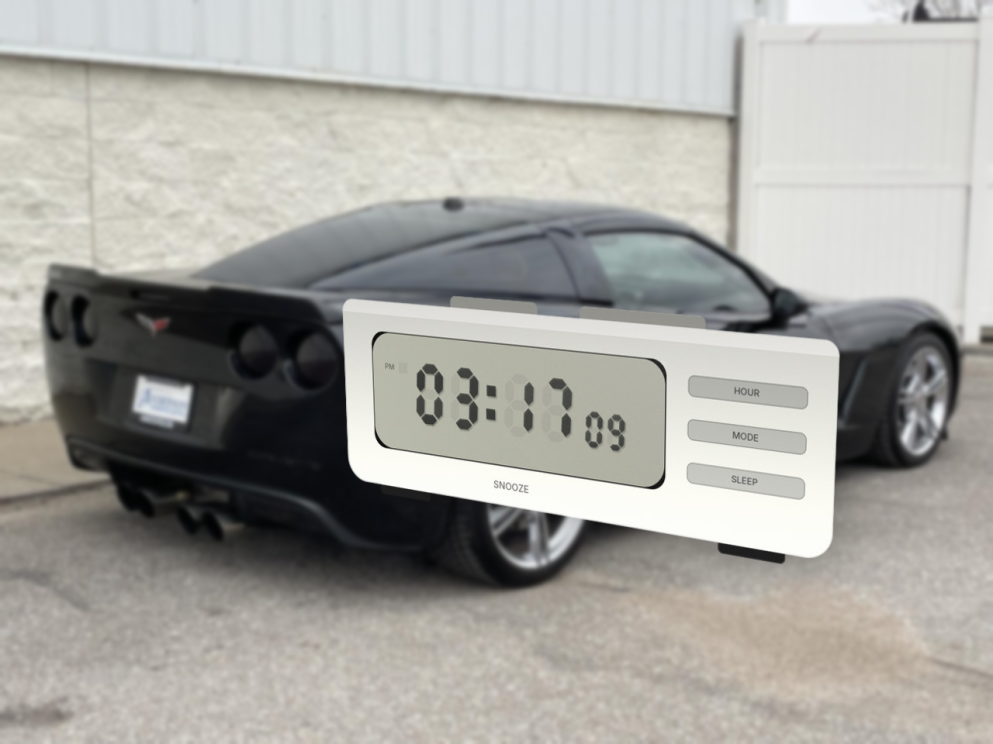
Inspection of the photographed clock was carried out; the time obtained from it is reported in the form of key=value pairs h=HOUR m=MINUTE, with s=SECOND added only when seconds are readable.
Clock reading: h=3 m=17 s=9
